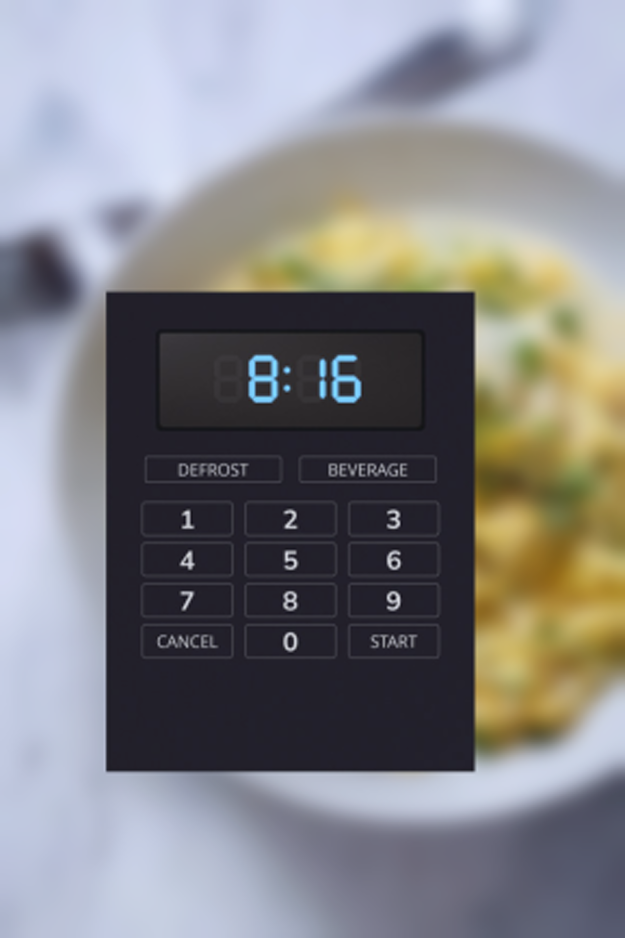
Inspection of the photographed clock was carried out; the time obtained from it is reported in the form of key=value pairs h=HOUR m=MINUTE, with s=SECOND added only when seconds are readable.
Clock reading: h=8 m=16
